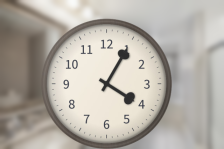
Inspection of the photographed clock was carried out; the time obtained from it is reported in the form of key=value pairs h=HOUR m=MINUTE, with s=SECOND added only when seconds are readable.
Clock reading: h=4 m=5
